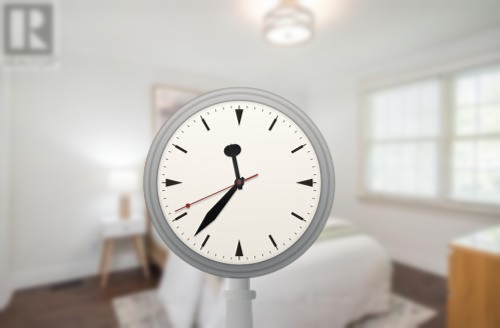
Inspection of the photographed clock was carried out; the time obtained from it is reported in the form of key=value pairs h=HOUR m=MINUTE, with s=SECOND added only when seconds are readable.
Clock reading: h=11 m=36 s=41
